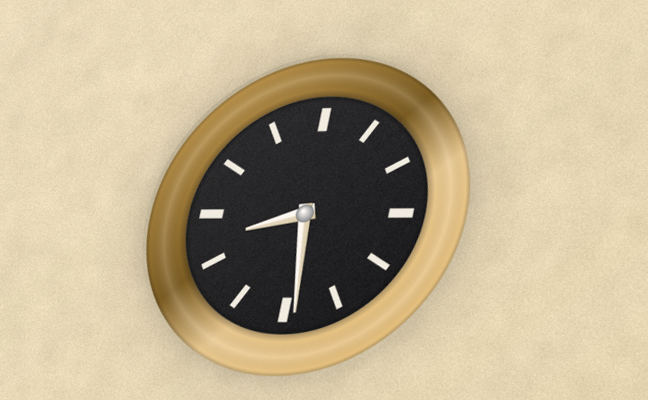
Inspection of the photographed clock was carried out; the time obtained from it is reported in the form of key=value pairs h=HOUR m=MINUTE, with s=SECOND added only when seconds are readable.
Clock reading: h=8 m=29
